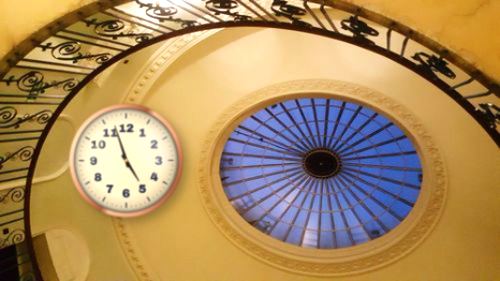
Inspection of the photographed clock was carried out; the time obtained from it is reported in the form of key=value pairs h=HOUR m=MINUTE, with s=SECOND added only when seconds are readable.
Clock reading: h=4 m=57
